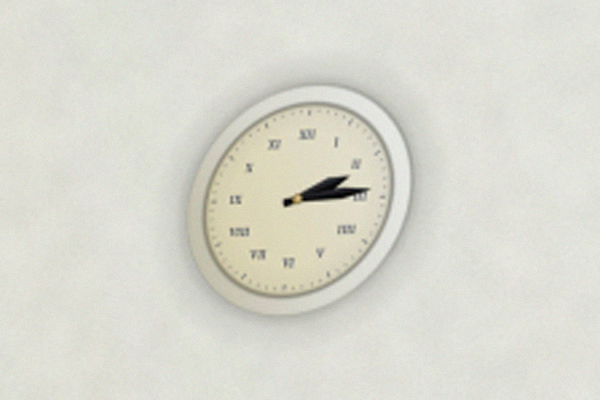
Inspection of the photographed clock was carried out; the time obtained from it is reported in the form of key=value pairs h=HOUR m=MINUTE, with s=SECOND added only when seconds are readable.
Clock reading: h=2 m=14
